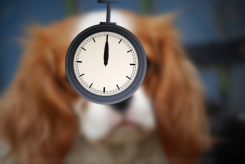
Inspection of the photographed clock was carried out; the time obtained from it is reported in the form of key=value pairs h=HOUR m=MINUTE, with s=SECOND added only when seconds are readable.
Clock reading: h=12 m=0
